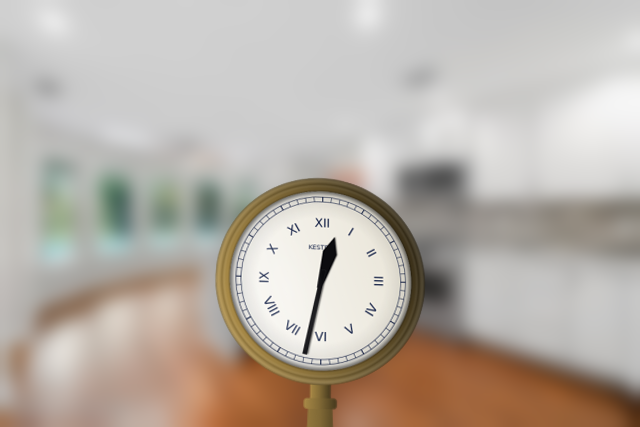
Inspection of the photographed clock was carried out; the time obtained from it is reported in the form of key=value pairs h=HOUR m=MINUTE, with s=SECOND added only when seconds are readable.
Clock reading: h=12 m=32
